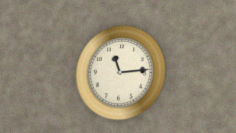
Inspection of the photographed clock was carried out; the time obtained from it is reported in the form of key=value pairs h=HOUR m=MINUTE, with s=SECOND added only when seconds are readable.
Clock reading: h=11 m=14
